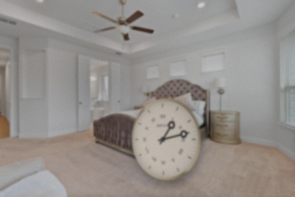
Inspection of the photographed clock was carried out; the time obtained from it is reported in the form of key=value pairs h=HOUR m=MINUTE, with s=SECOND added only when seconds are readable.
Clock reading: h=1 m=13
